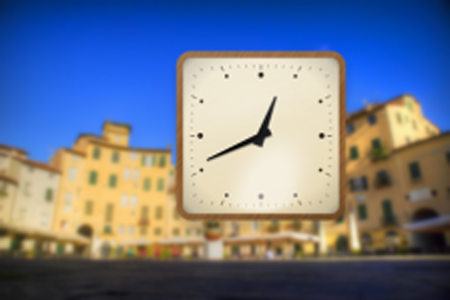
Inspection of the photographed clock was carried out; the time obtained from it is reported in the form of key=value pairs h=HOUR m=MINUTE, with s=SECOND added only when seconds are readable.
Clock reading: h=12 m=41
